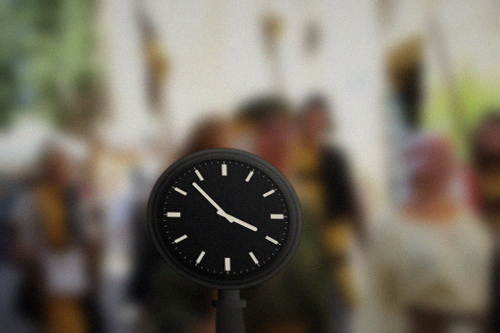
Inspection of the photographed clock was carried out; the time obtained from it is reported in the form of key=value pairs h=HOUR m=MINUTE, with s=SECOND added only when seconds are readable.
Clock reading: h=3 m=53
